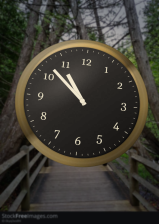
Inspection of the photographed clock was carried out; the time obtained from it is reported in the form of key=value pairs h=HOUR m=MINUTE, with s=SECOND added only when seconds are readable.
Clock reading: h=10 m=52
